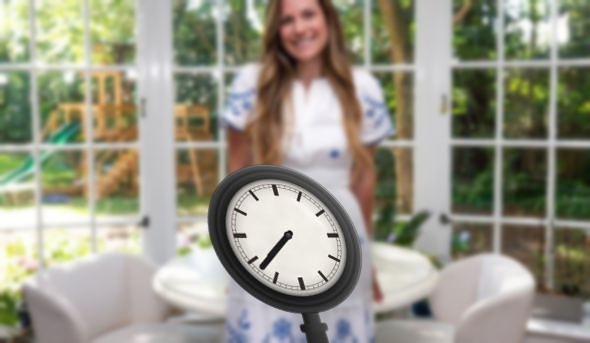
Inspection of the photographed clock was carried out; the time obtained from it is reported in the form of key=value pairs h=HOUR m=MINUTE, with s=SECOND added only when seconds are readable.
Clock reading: h=7 m=38
